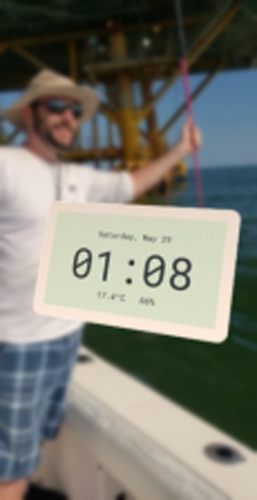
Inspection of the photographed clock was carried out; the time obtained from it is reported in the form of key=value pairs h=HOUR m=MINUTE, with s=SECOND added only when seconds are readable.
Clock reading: h=1 m=8
